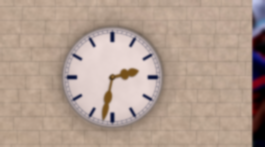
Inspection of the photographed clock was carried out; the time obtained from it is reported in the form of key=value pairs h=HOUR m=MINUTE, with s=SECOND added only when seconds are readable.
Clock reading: h=2 m=32
